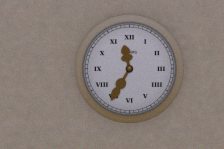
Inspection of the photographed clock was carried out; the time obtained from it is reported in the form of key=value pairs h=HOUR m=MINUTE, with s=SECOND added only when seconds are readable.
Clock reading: h=11 m=35
